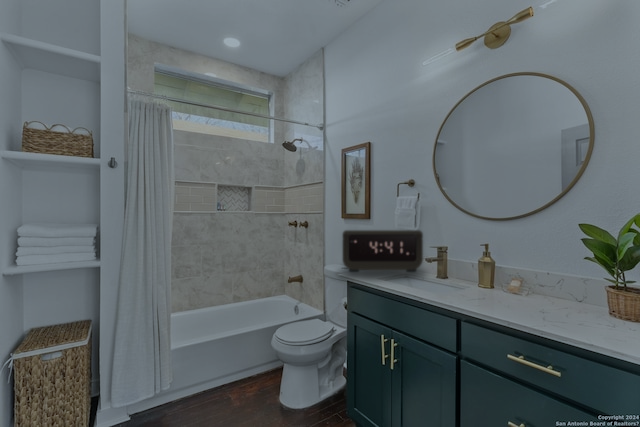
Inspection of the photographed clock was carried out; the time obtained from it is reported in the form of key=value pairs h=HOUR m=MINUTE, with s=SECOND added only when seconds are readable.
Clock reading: h=4 m=41
